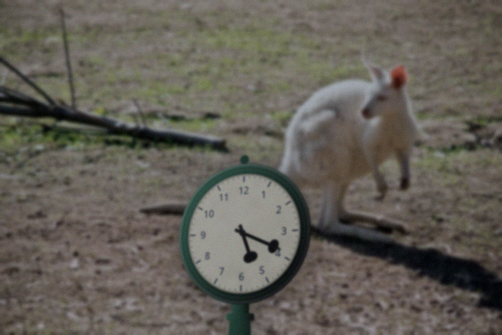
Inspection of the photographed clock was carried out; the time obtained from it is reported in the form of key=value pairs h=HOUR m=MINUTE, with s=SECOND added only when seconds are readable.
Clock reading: h=5 m=19
